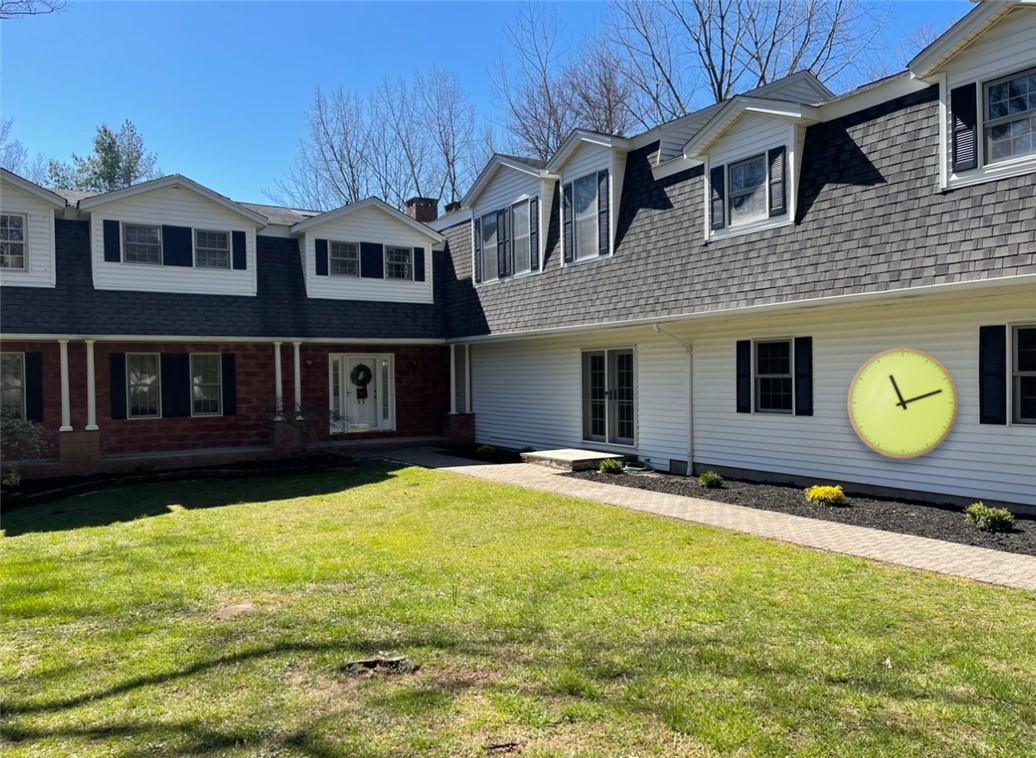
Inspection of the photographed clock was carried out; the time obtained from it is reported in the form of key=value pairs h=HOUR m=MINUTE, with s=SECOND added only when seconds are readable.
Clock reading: h=11 m=12
